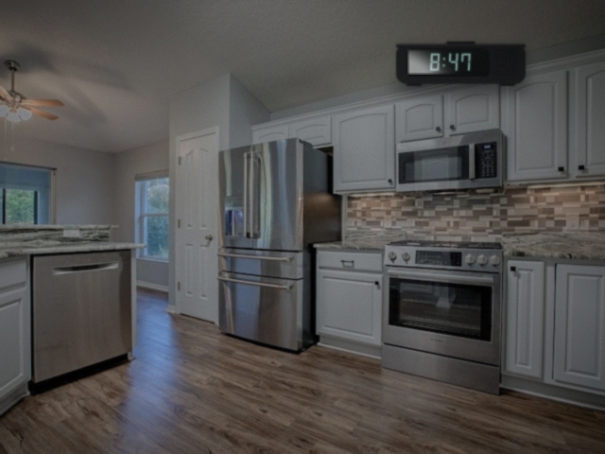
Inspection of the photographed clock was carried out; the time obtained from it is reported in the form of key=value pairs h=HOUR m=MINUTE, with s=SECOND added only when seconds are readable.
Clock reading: h=8 m=47
